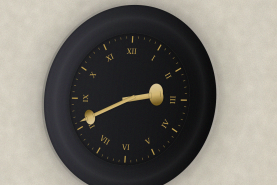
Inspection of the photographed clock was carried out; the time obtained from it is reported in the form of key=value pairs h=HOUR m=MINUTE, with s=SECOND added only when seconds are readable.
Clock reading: h=2 m=41
